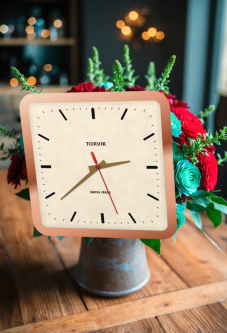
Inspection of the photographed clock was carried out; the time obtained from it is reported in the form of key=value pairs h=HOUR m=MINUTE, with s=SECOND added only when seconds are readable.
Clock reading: h=2 m=38 s=27
